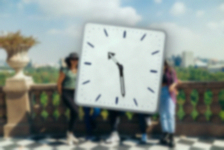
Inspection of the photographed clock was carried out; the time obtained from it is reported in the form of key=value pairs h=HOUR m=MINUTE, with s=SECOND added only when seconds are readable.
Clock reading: h=10 m=28
